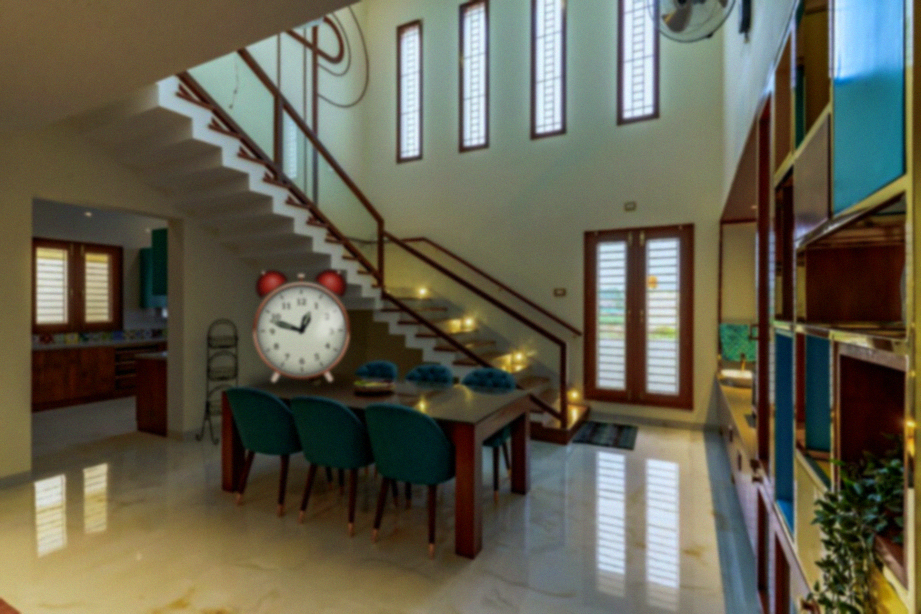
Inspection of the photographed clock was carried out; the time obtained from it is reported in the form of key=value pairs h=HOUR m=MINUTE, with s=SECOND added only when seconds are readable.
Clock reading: h=12 m=48
